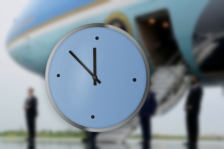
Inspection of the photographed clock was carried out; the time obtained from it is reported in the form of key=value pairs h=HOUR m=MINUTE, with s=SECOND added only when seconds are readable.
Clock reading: h=11 m=52
